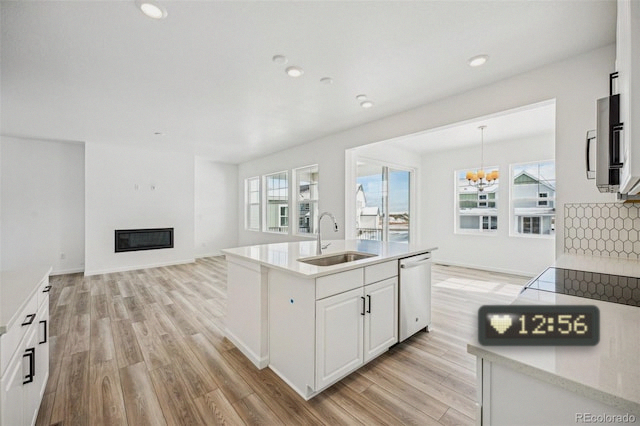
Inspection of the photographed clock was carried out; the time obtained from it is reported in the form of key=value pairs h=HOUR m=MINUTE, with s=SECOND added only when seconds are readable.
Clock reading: h=12 m=56
